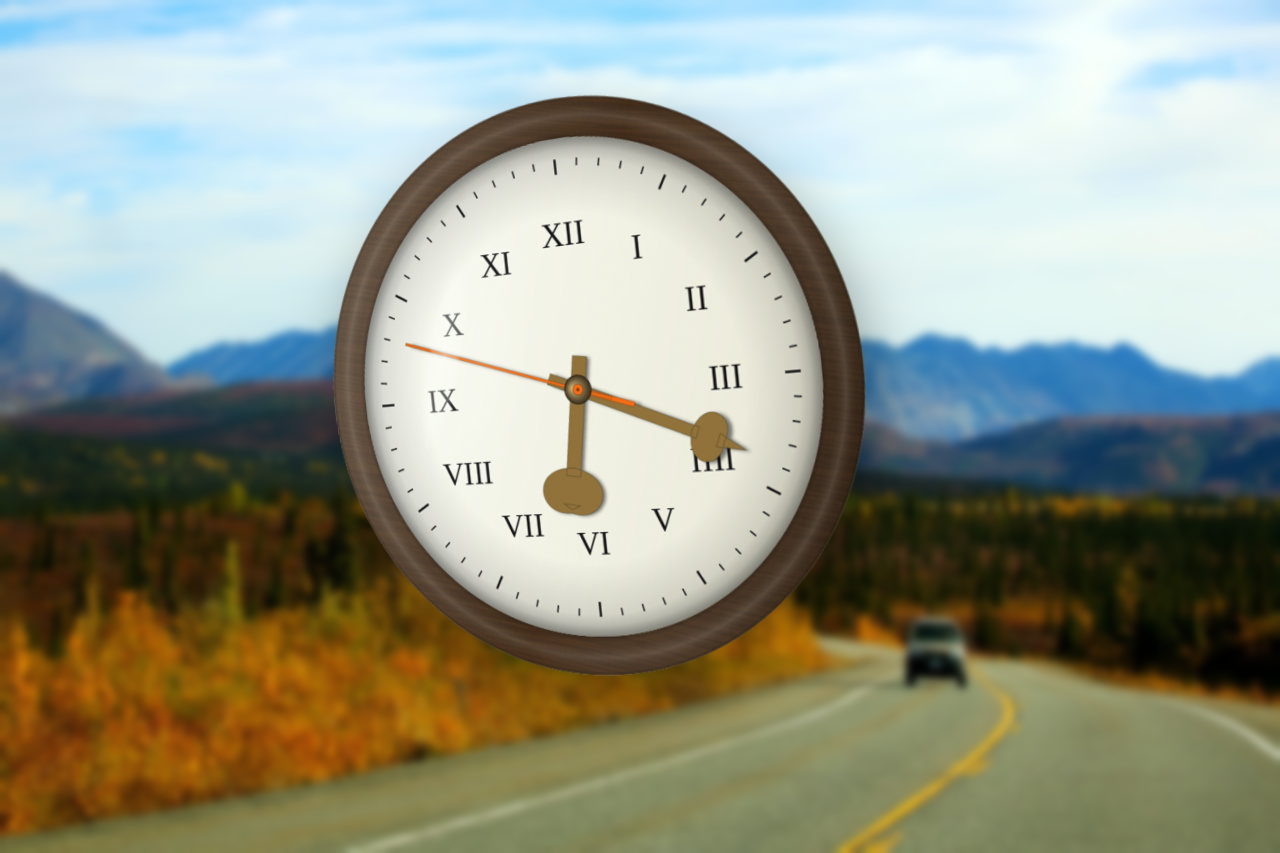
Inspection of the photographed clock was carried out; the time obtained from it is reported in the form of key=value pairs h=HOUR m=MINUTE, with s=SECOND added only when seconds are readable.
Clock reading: h=6 m=18 s=48
